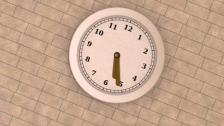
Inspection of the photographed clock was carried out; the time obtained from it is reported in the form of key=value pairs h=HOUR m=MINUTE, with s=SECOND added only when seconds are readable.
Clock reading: h=5 m=26
